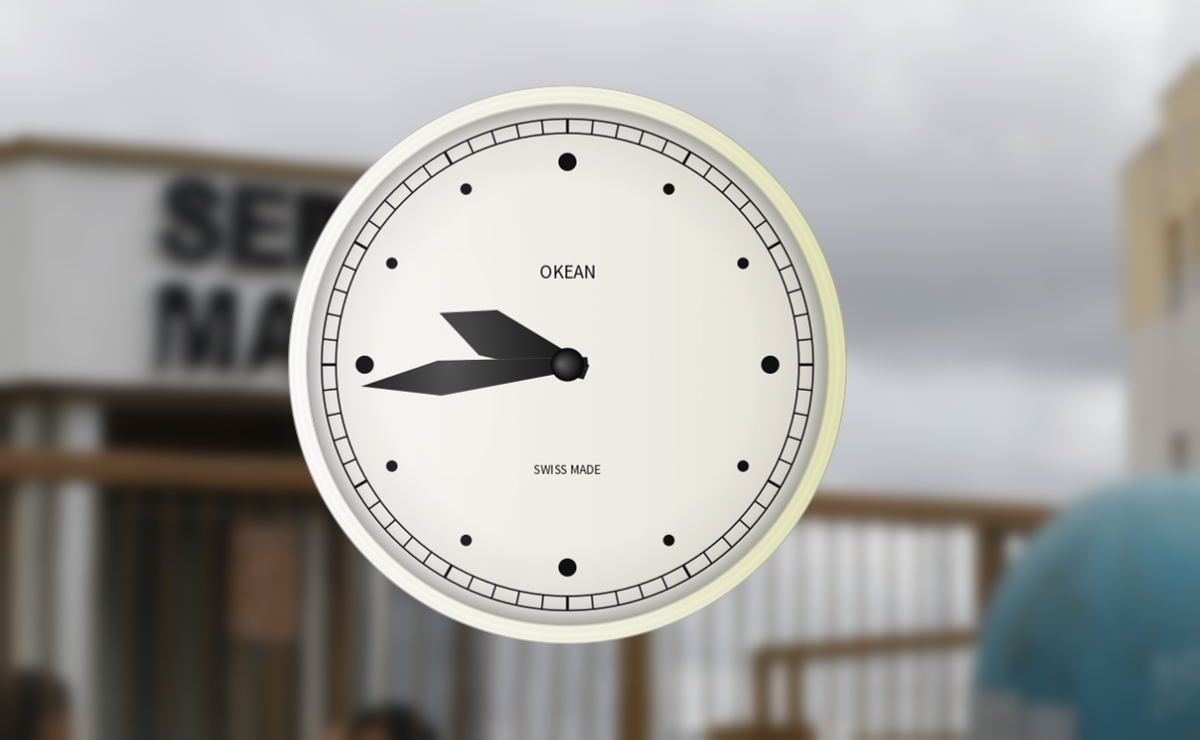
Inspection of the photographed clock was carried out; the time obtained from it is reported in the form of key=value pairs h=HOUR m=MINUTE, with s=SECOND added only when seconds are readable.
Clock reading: h=9 m=44
